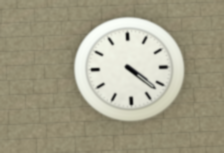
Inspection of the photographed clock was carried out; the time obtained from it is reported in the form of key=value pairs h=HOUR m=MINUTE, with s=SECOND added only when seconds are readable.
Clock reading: h=4 m=22
